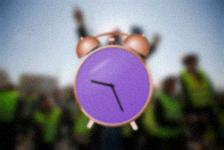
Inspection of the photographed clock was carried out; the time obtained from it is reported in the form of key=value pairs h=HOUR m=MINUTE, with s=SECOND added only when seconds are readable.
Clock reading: h=9 m=26
